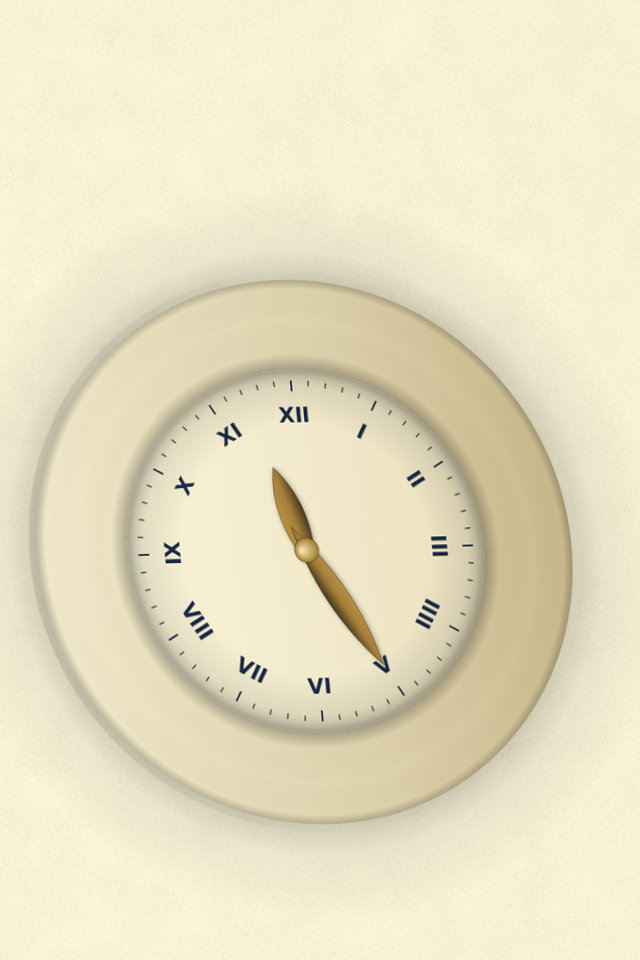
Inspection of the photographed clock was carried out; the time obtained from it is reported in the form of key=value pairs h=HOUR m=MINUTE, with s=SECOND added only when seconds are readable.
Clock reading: h=11 m=25
